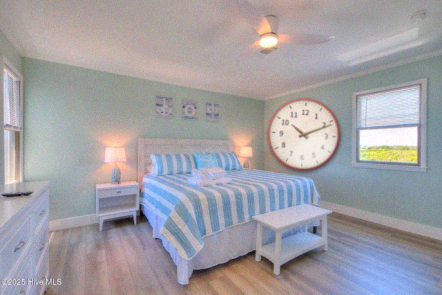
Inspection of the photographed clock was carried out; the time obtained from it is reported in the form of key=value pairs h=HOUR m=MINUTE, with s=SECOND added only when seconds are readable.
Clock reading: h=10 m=11
